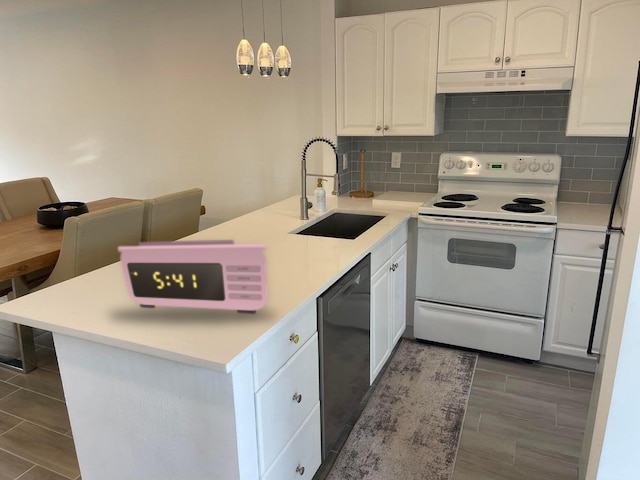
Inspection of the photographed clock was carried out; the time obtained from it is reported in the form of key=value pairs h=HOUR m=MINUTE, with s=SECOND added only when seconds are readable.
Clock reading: h=5 m=41
